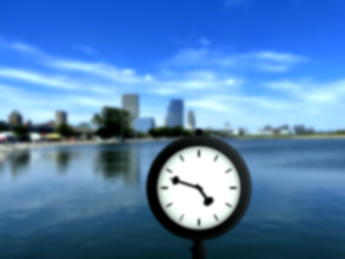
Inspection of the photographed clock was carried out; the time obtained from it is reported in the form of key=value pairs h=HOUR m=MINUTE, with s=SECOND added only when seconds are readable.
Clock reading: h=4 m=48
